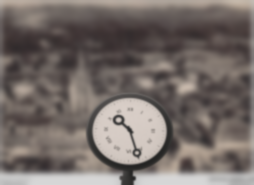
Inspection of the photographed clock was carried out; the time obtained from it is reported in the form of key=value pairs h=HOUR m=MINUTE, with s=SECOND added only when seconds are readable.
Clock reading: h=10 m=27
